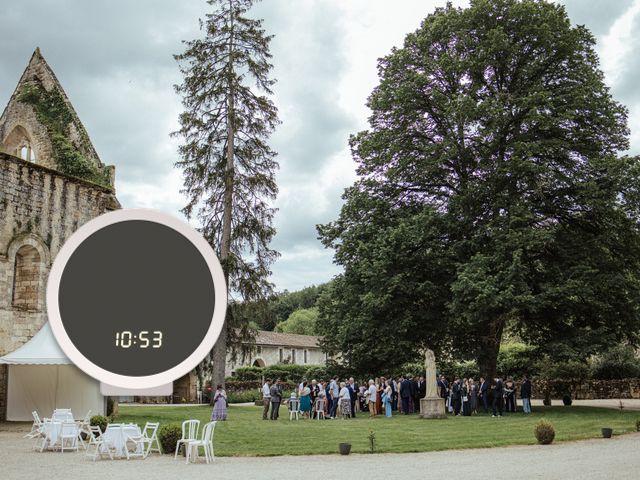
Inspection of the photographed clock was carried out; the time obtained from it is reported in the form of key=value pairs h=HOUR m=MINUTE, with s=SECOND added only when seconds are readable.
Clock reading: h=10 m=53
